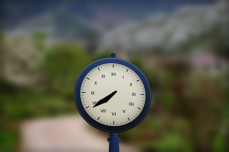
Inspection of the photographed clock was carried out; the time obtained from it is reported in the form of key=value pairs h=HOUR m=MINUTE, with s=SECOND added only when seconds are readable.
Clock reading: h=7 m=39
